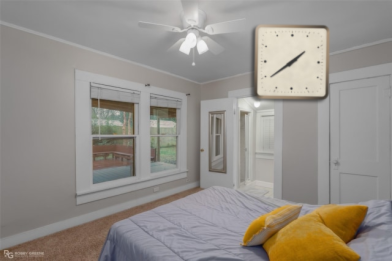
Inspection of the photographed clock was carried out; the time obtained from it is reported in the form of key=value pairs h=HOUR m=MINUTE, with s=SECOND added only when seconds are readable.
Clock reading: h=1 m=39
